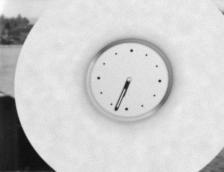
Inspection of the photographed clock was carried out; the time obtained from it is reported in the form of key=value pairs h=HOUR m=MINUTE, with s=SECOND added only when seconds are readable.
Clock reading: h=6 m=33
